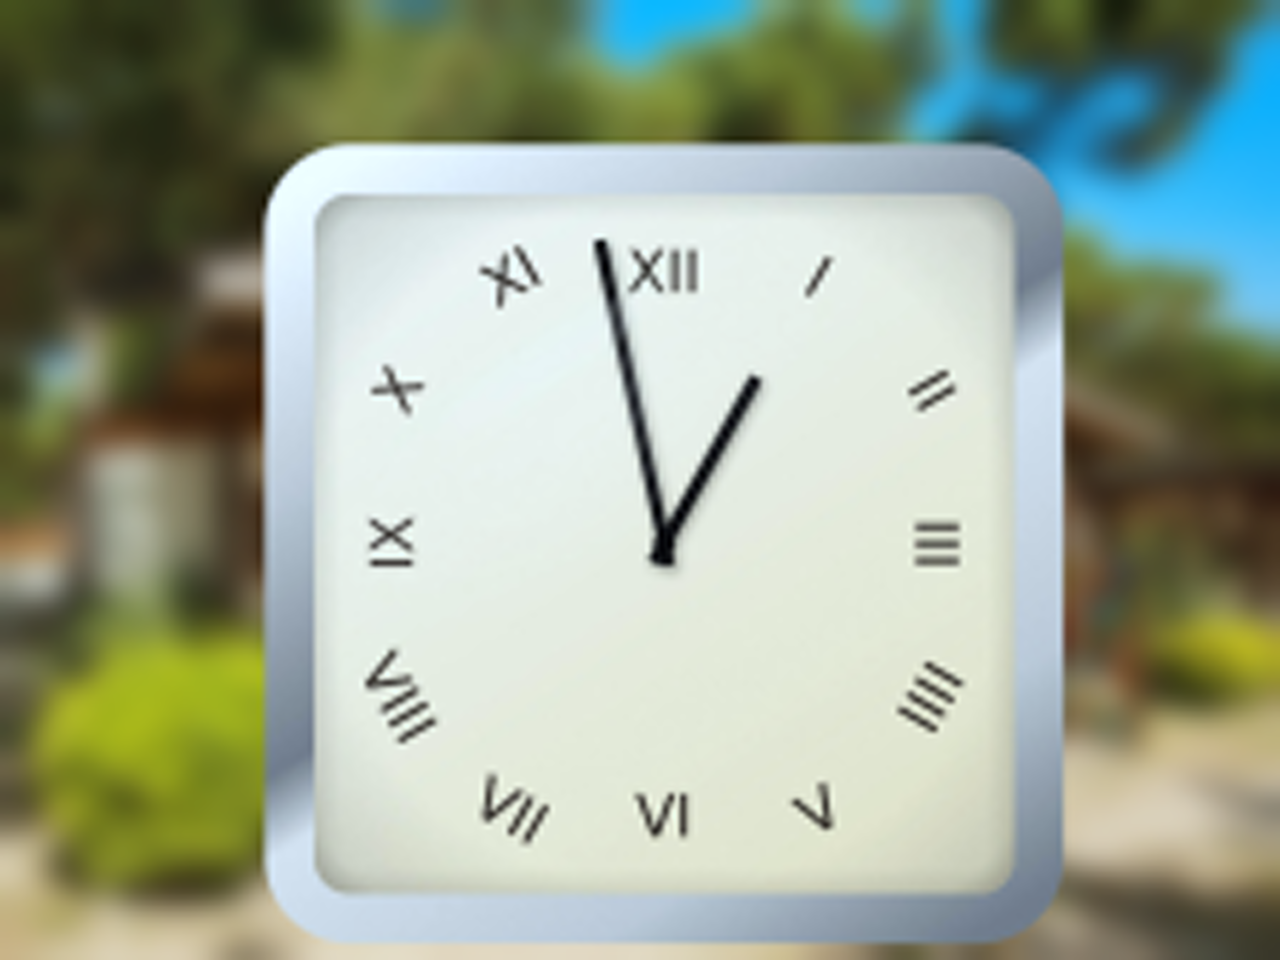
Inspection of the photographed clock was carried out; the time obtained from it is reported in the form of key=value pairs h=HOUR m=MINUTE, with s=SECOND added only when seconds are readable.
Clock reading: h=12 m=58
